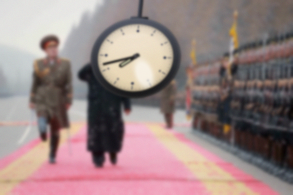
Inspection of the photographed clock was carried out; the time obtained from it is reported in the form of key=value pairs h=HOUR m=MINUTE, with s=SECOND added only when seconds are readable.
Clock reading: h=7 m=42
